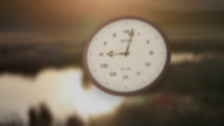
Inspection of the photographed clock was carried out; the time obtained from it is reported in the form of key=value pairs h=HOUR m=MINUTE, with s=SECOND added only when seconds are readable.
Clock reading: h=9 m=2
